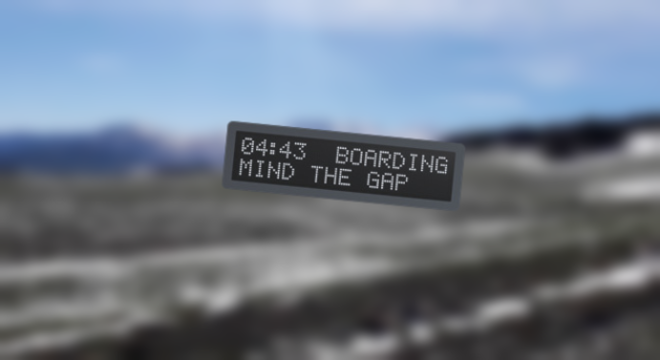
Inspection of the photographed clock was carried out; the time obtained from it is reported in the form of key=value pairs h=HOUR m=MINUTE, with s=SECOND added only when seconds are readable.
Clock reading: h=4 m=43
